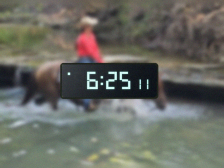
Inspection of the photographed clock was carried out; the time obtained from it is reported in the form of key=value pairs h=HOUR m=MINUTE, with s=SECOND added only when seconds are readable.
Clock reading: h=6 m=25 s=11
